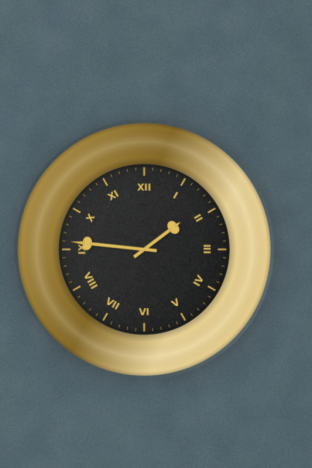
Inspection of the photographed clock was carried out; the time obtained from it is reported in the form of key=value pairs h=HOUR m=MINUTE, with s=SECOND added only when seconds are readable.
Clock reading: h=1 m=46
